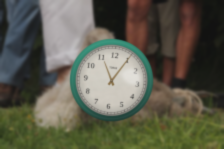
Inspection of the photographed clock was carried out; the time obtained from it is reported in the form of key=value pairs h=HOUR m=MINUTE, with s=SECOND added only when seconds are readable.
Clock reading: h=11 m=5
